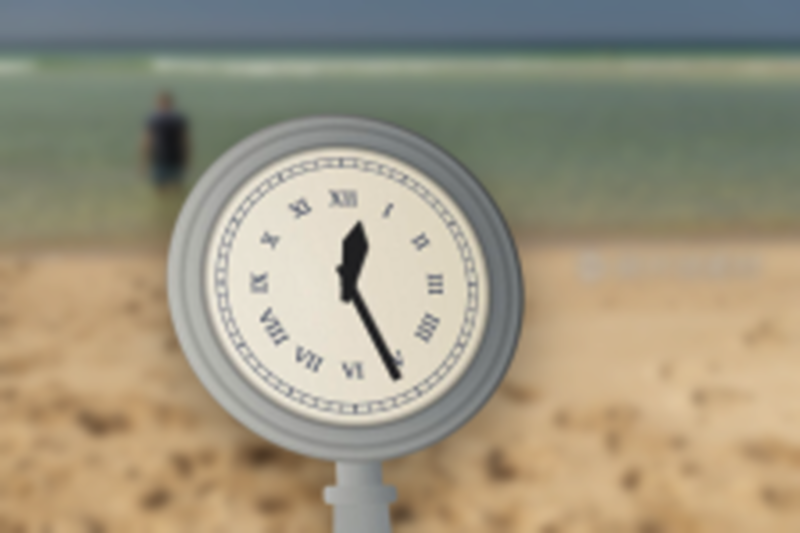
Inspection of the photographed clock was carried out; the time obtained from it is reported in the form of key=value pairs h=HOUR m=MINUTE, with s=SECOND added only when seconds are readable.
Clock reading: h=12 m=26
